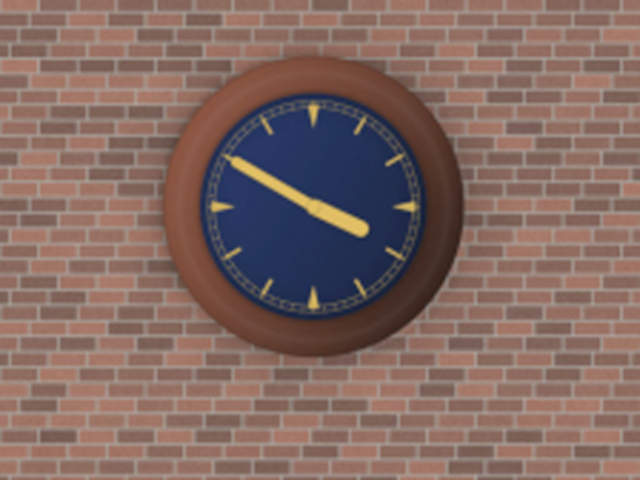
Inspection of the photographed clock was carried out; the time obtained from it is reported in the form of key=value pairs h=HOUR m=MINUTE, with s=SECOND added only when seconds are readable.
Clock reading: h=3 m=50
